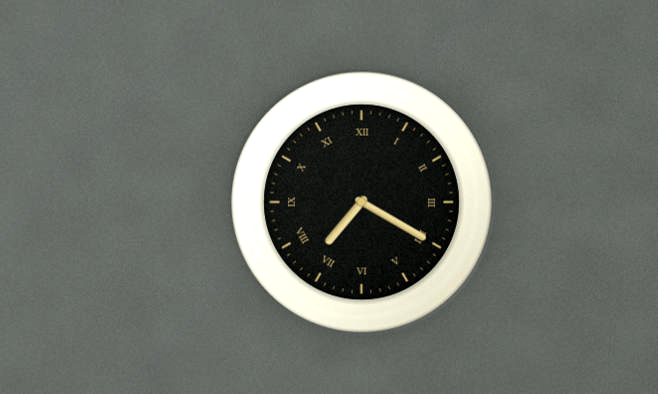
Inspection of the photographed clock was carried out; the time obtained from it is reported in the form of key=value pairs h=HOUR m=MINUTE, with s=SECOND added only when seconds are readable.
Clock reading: h=7 m=20
